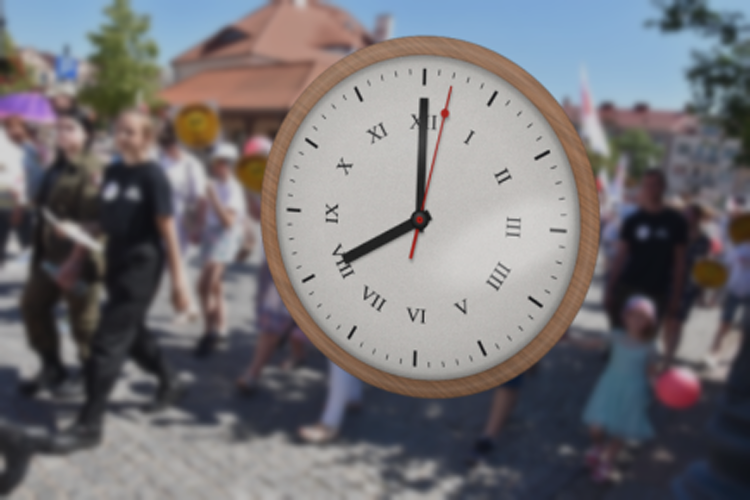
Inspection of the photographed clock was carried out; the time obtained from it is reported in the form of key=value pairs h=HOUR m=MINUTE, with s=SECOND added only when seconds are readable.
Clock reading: h=8 m=0 s=2
